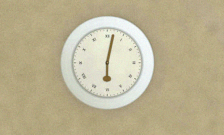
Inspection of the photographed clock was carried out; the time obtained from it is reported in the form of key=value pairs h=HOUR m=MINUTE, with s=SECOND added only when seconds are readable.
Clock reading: h=6 m=2
